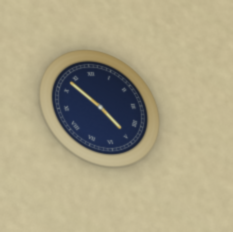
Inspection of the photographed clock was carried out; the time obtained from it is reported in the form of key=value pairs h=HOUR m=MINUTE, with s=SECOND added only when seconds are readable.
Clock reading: h=4 m=53
